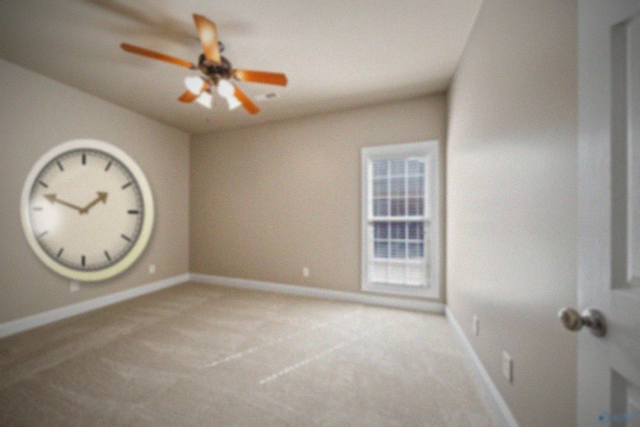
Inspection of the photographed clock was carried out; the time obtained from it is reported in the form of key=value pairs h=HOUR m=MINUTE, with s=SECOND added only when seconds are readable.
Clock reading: h=1 m=48
